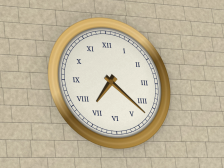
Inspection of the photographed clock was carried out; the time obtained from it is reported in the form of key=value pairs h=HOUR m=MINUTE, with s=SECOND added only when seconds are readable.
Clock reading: h=7 m=22
